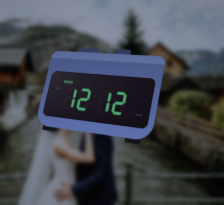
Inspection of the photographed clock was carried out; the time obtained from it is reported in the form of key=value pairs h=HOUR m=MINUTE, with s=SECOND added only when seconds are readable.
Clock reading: h=12 m=12
